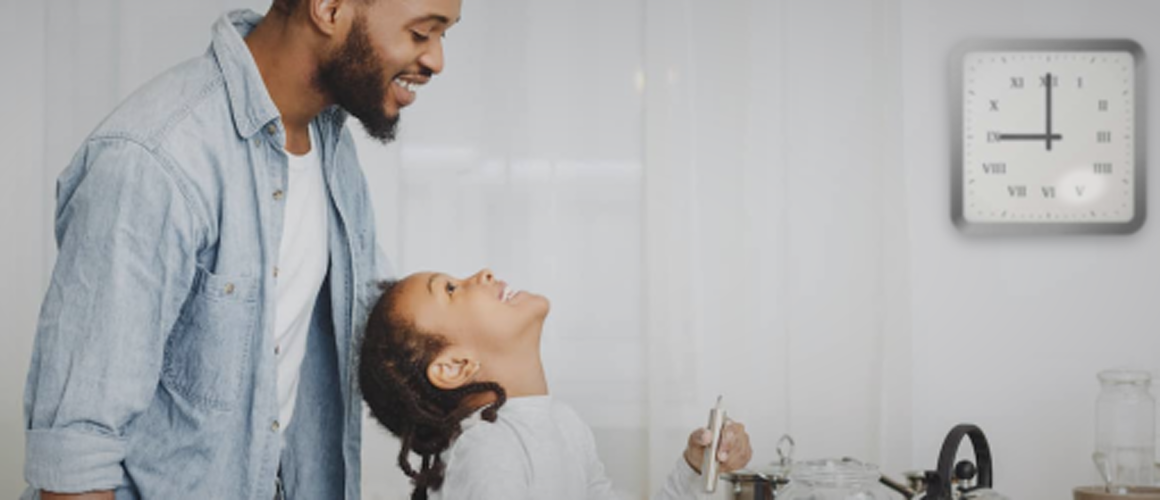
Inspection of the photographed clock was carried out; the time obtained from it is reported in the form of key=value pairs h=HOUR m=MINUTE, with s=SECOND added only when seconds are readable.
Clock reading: h=9 m=0
